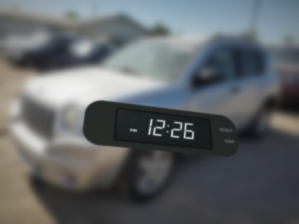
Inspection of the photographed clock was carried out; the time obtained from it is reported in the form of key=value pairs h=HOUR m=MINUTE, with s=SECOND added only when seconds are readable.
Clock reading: h=12 m=26
